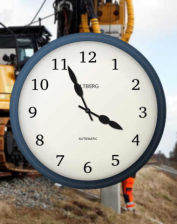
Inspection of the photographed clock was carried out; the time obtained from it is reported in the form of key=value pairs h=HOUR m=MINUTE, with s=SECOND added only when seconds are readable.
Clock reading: h=3 m=56
